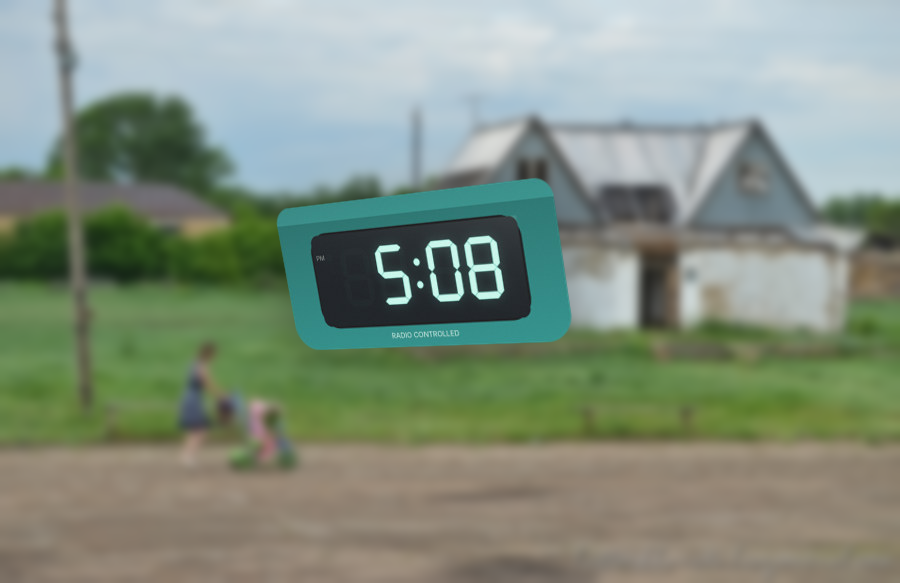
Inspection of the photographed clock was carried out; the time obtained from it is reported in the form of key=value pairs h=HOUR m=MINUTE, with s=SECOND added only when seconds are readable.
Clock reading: h=5 m=8
